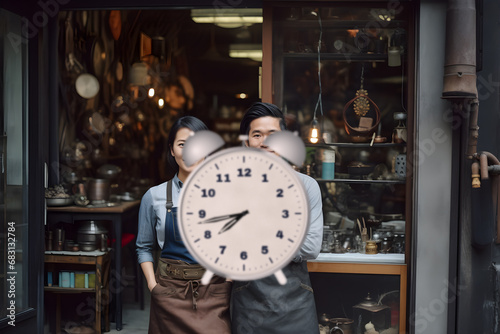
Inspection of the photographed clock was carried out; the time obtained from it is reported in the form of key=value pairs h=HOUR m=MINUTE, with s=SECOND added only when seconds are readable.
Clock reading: h=7 m=43
